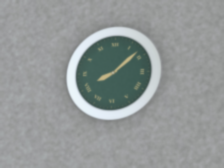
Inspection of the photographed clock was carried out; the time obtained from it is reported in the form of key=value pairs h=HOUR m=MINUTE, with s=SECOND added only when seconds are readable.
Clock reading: h=8 m=8
